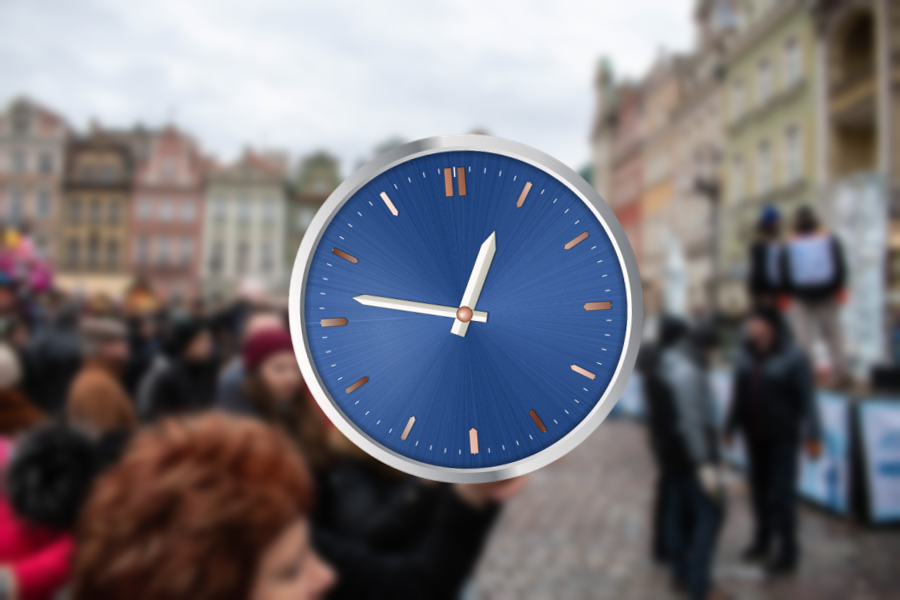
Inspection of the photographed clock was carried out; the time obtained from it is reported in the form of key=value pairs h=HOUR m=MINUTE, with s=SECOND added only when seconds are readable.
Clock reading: h=12 m=47
